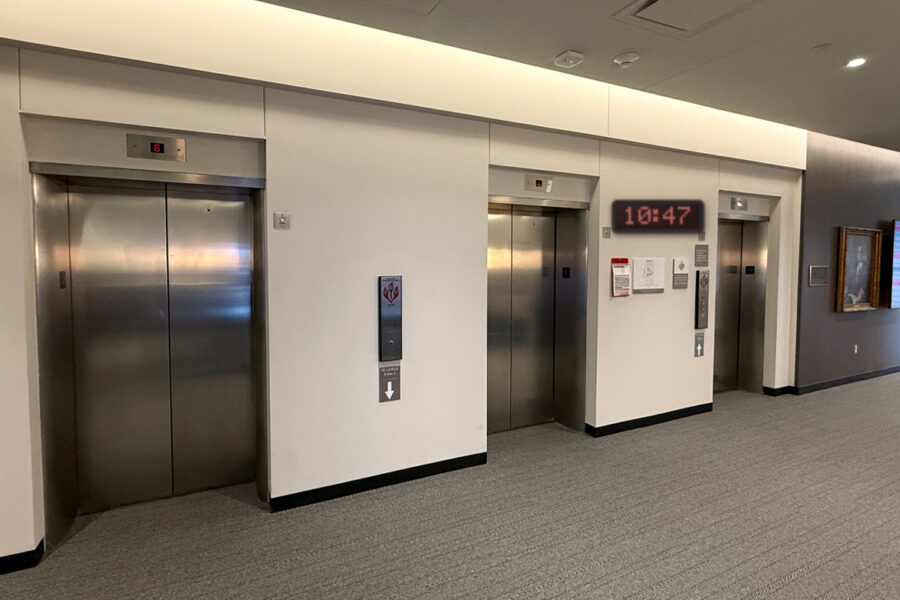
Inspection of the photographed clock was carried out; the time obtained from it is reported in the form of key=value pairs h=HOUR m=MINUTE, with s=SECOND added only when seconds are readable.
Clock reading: h=10 m=47
